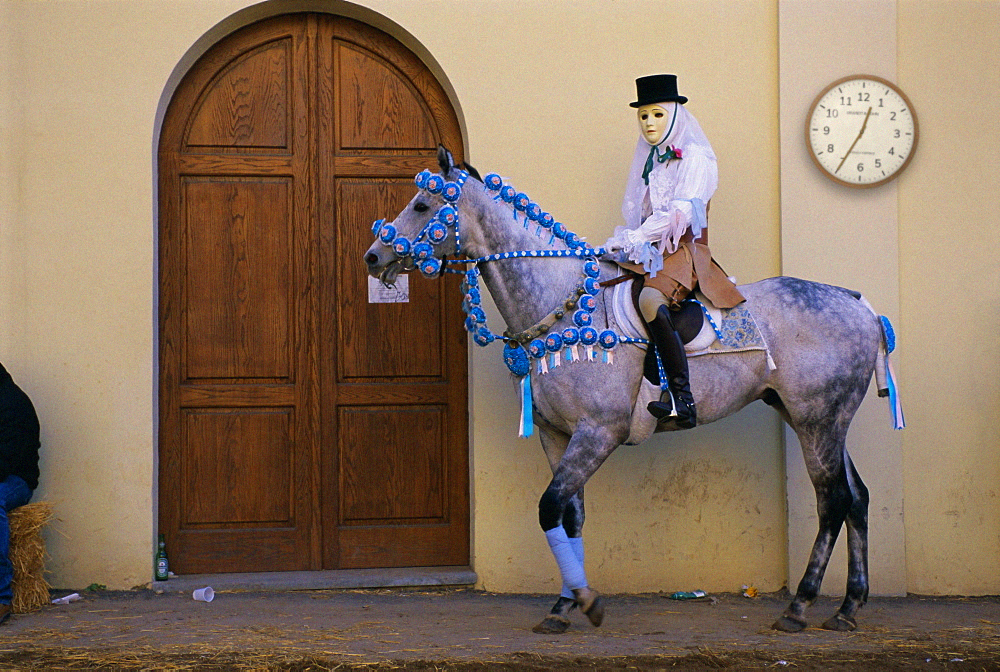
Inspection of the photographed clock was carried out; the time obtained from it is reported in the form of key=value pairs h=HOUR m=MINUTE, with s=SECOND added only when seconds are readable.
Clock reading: h=12 m=35
